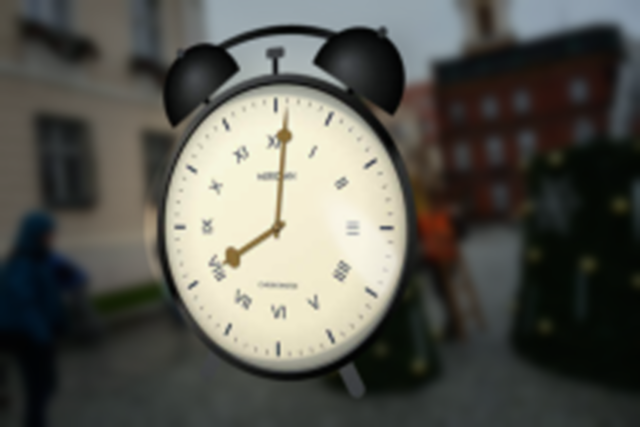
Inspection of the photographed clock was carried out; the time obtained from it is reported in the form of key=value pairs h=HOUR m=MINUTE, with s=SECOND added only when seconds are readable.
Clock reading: h=8 m=1
